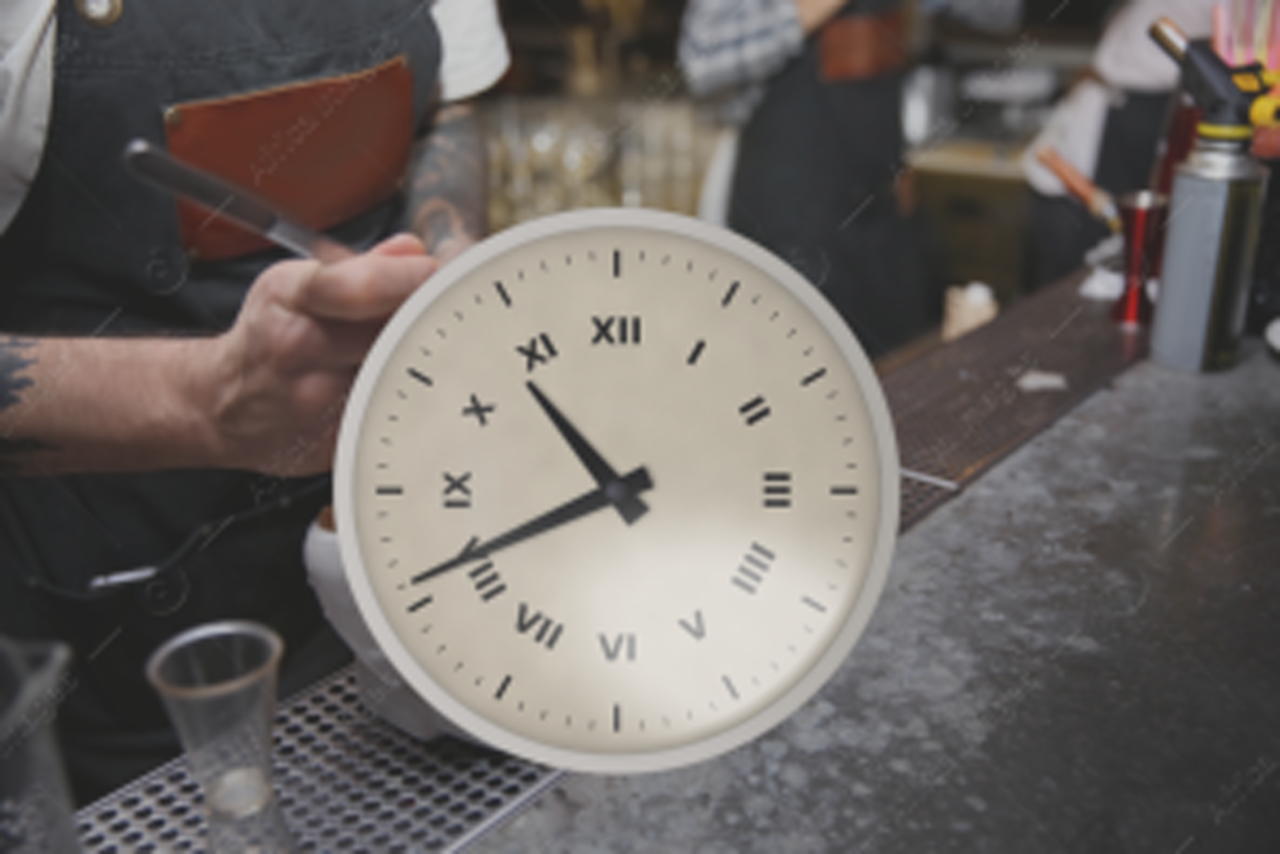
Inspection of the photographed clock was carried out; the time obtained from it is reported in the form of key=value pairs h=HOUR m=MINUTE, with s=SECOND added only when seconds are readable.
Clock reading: h=10 m=41
